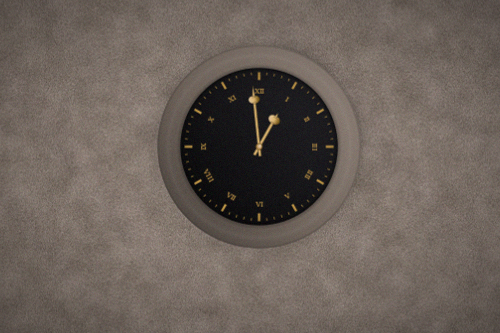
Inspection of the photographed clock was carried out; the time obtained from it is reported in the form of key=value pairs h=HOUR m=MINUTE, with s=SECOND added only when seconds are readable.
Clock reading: h=12 m=59
